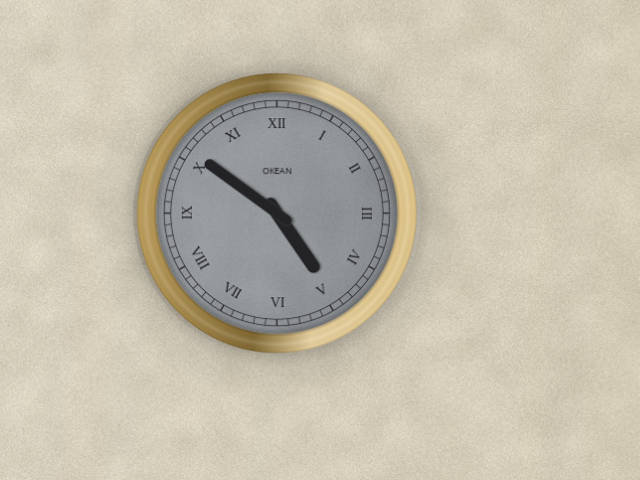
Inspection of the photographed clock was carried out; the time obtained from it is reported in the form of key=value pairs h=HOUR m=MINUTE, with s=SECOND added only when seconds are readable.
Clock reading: h=4 m=51
